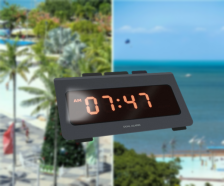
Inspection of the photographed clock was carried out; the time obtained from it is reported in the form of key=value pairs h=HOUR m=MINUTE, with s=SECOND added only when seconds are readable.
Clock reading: h=7 m=47
